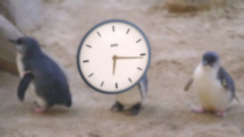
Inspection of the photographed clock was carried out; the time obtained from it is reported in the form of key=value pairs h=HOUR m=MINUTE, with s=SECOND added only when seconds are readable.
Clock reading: h=6 m=16
